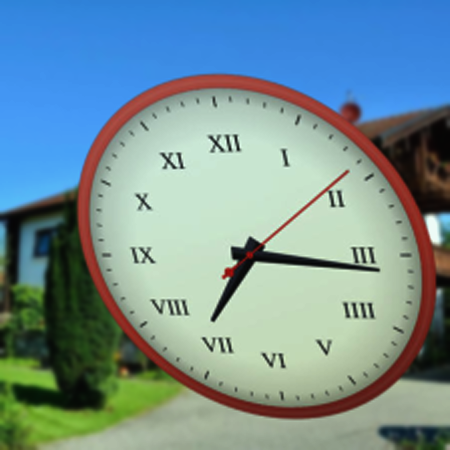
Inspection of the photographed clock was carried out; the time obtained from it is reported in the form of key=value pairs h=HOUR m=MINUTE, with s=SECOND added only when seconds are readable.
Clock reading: h=7 m=16 s=9
